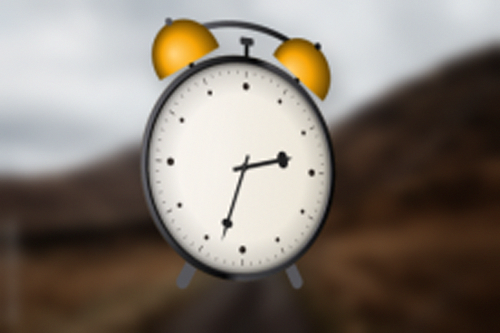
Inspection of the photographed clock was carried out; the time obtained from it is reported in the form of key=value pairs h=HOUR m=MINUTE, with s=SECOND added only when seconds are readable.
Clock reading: h=2 m=33
